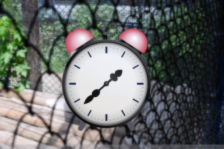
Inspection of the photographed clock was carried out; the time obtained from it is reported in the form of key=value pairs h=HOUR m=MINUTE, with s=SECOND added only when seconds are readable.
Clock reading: h=1 m=38
